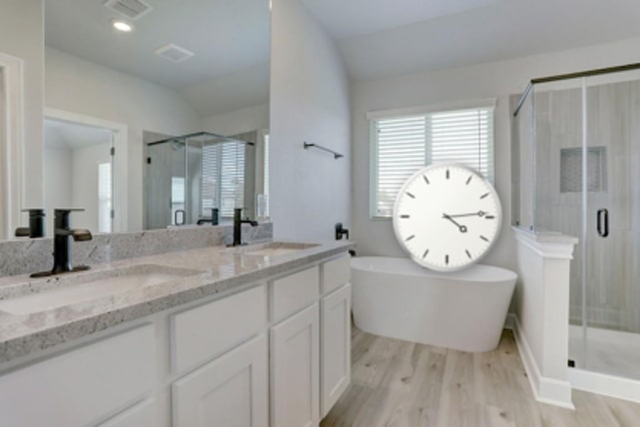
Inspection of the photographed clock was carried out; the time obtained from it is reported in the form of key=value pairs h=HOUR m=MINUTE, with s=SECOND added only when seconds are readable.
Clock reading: h=4 m=14
